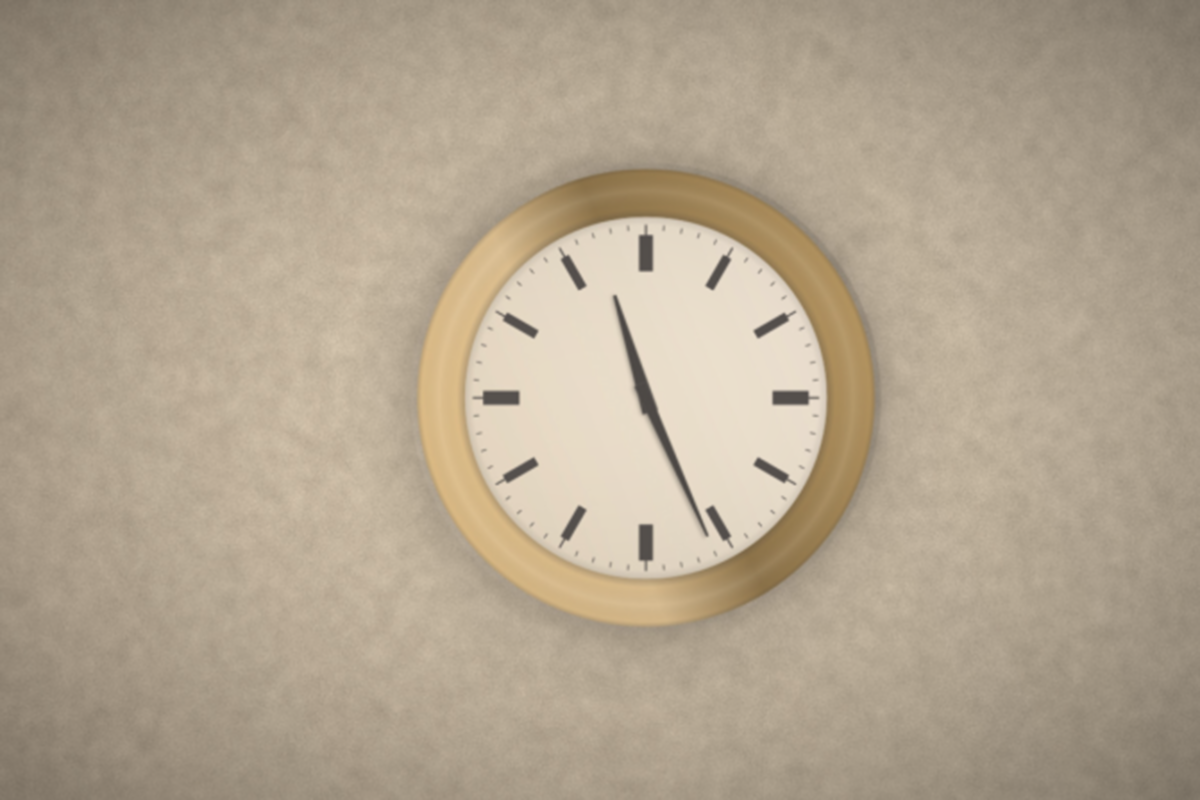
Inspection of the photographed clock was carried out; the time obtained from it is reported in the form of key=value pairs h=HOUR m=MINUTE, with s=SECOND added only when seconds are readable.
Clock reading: h=11 m=26
